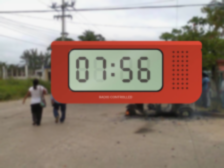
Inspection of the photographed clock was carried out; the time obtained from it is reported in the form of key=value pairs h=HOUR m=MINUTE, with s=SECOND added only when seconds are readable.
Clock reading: h=7 m=56
